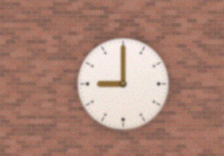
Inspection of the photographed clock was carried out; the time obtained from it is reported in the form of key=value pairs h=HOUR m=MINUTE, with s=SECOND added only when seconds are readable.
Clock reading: h=9 m=0
